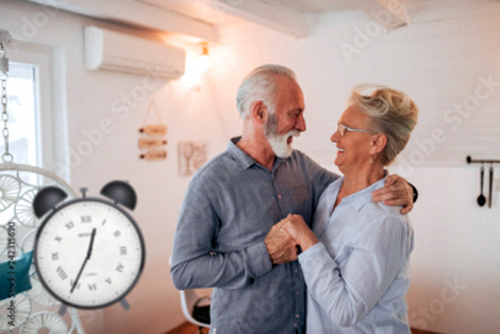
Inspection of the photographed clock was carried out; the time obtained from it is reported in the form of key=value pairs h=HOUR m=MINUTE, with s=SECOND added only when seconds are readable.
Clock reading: h=12 m=35
